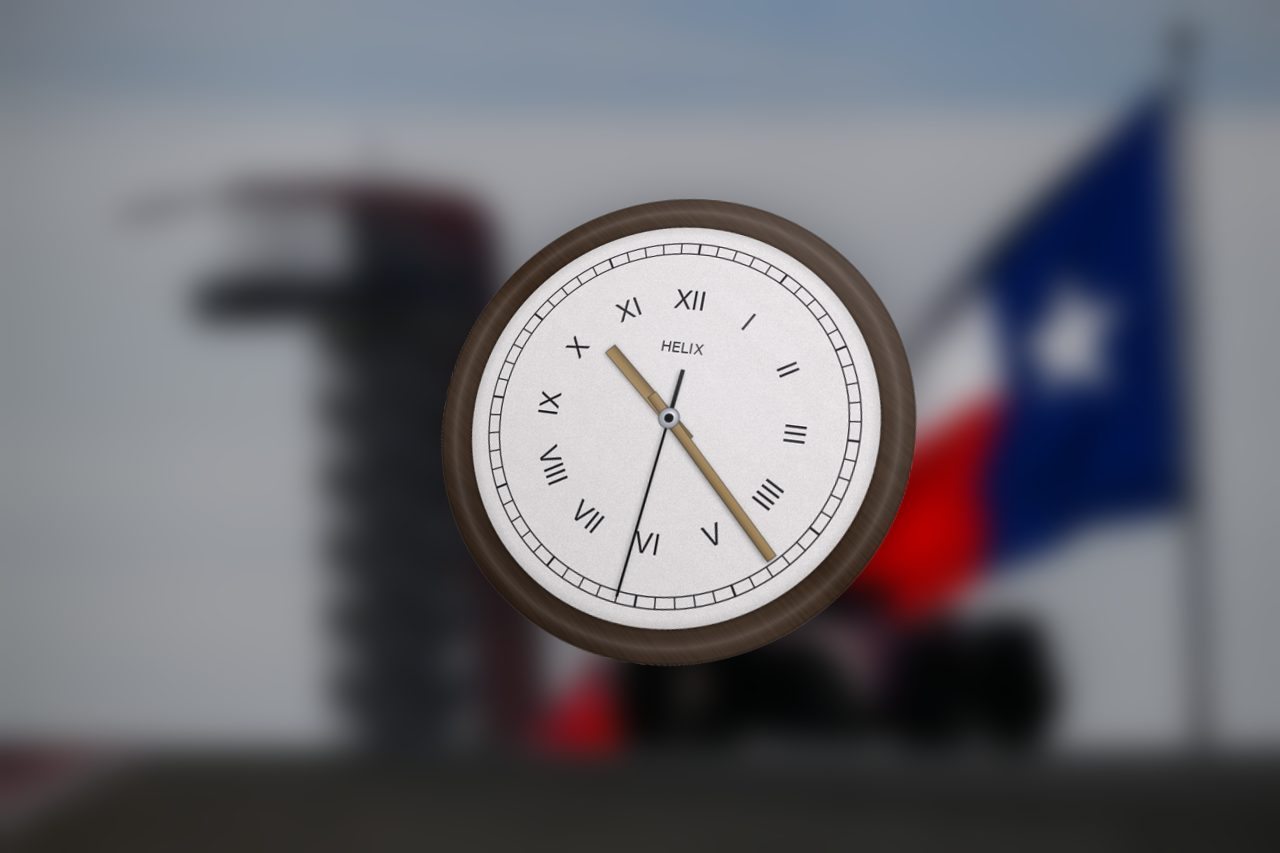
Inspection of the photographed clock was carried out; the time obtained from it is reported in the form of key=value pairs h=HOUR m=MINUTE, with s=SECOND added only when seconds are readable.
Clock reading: h=10 m=22 s=31
